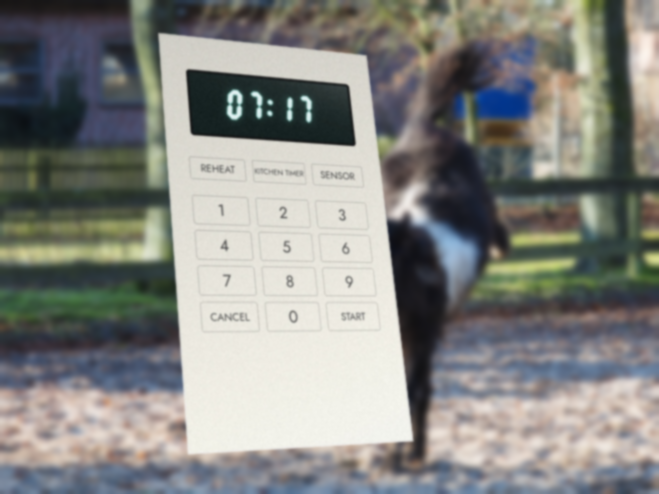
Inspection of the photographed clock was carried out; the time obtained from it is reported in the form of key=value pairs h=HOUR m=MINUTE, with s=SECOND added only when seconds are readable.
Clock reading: h=7 m=17
